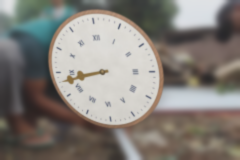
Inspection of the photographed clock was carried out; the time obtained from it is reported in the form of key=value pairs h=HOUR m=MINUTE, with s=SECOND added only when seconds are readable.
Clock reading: h=8 m=43
